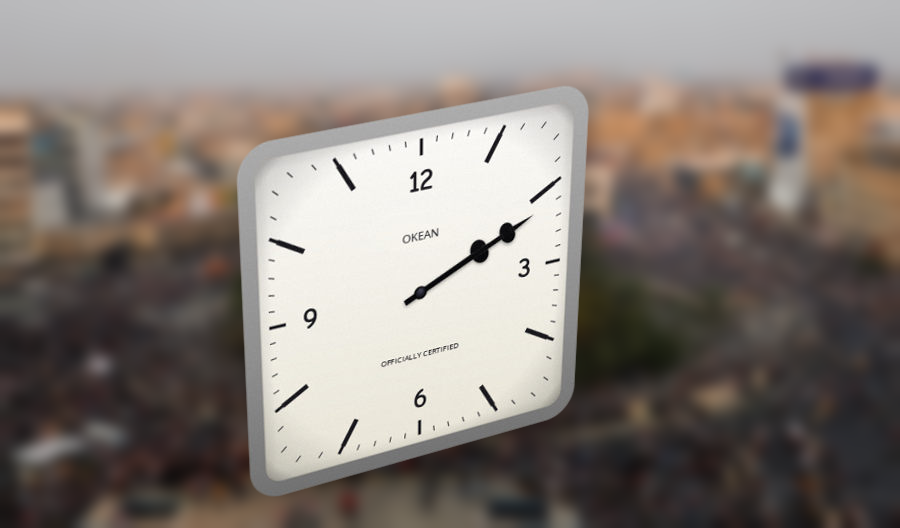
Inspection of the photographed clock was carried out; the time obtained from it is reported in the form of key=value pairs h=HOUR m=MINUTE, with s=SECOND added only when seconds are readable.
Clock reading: h=2 m=11
